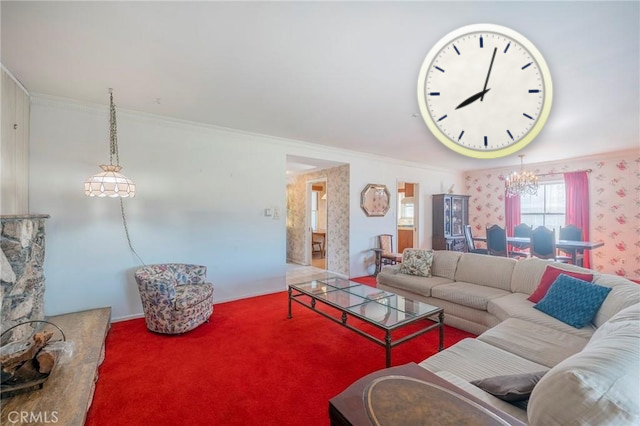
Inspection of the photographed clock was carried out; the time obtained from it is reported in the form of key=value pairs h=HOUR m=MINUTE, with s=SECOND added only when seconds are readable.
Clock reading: h=8 m=3
